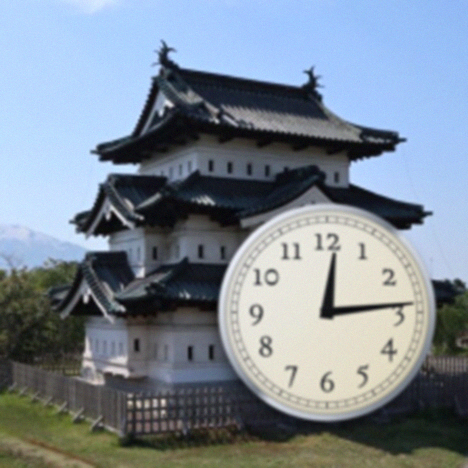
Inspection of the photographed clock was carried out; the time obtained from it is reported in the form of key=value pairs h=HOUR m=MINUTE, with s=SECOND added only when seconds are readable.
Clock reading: h=12 m=14
